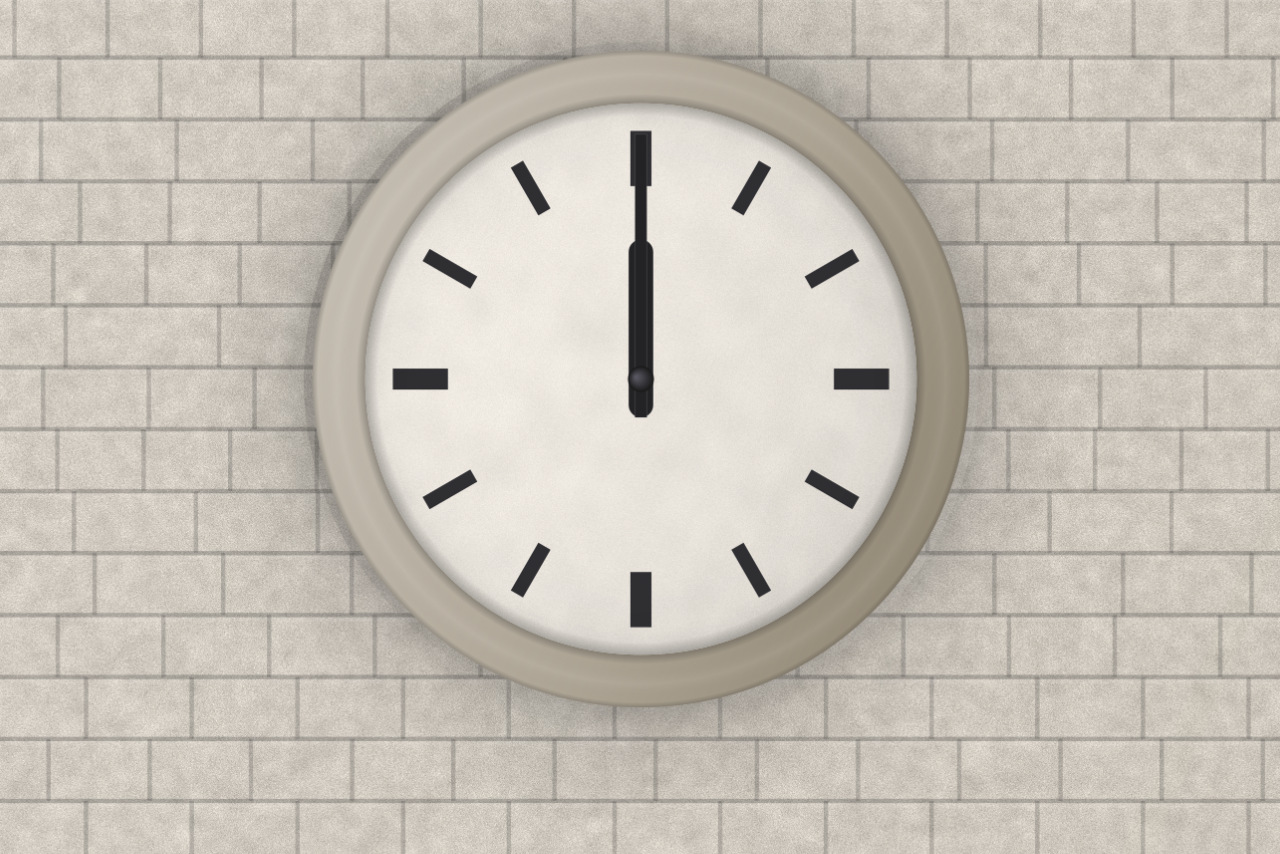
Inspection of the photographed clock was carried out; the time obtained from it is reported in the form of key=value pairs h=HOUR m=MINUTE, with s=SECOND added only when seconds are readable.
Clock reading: h=12 m=0
